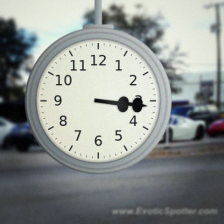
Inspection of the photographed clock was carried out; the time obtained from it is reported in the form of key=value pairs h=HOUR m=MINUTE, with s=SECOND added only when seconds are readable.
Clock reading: h=3 m=16
